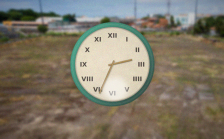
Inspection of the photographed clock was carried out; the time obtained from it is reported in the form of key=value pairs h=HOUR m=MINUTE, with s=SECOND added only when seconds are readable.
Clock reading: h=2 m=34
